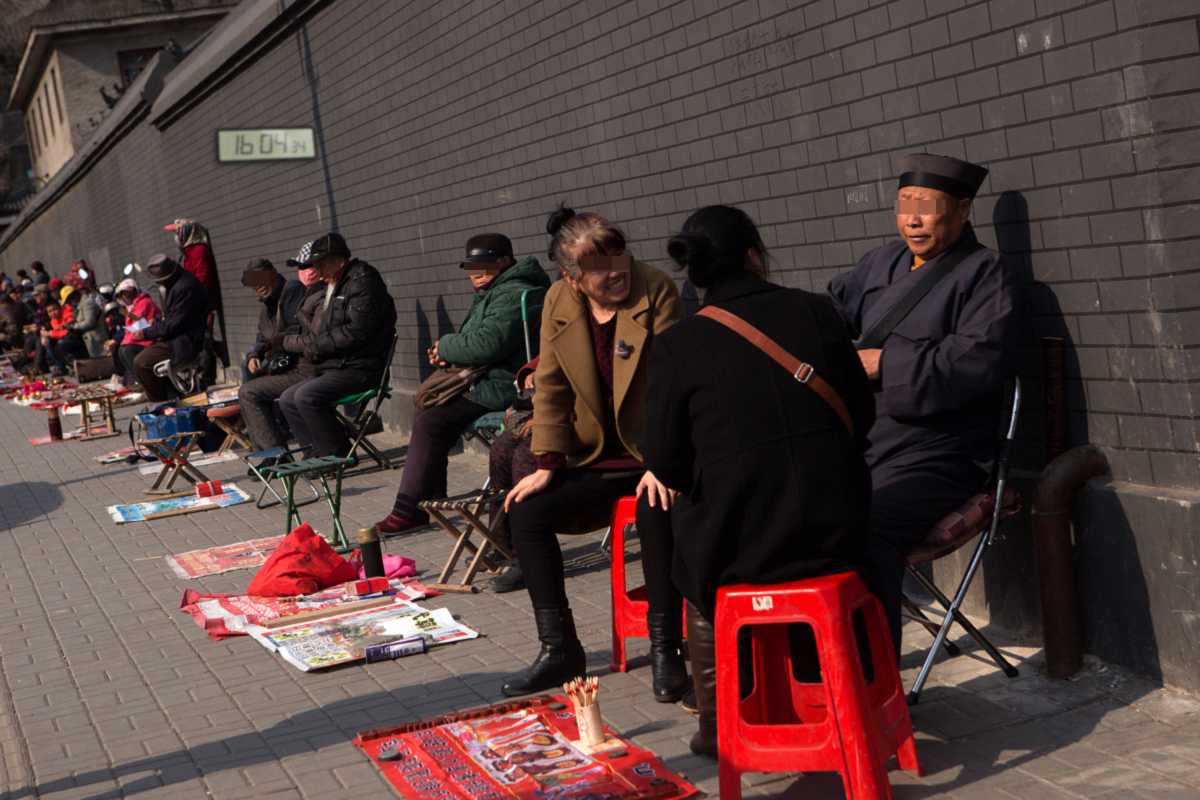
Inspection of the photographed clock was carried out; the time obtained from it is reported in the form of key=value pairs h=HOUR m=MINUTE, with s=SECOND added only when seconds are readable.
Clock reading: h=16 m=4
